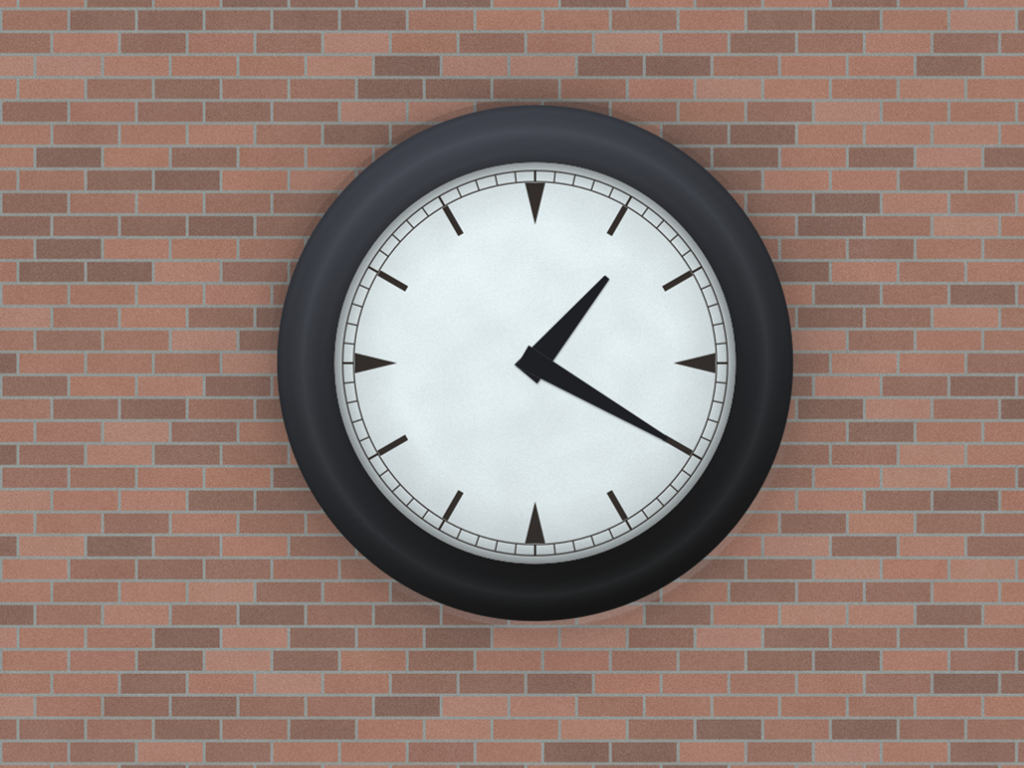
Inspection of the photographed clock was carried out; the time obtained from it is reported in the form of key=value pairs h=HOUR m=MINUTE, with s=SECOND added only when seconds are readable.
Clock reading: h=1 m=20
